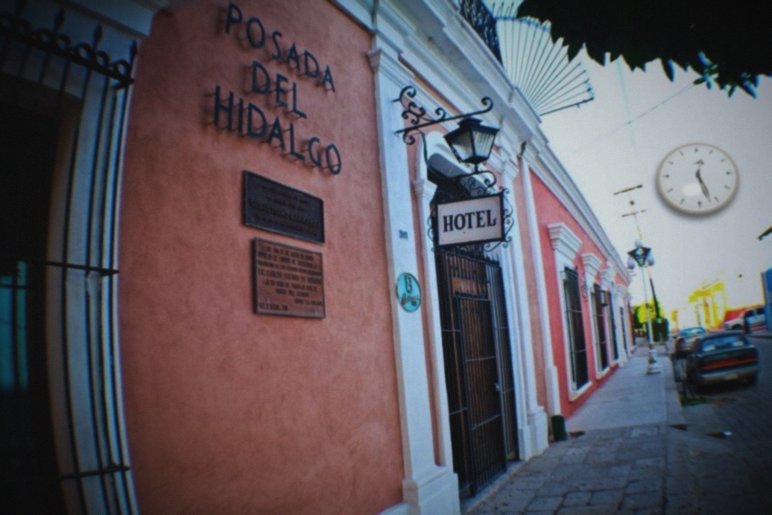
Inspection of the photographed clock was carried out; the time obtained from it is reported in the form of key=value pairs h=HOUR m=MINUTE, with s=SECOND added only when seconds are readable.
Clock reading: h=12 m=27
